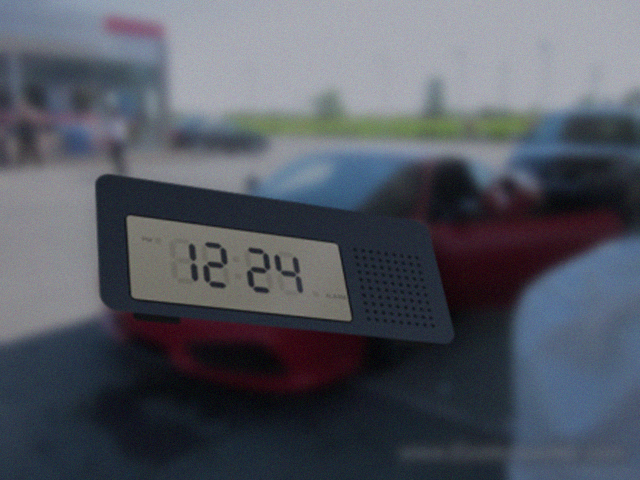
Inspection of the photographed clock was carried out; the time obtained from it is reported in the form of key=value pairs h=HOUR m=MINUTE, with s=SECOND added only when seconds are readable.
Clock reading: h=12 m=24
